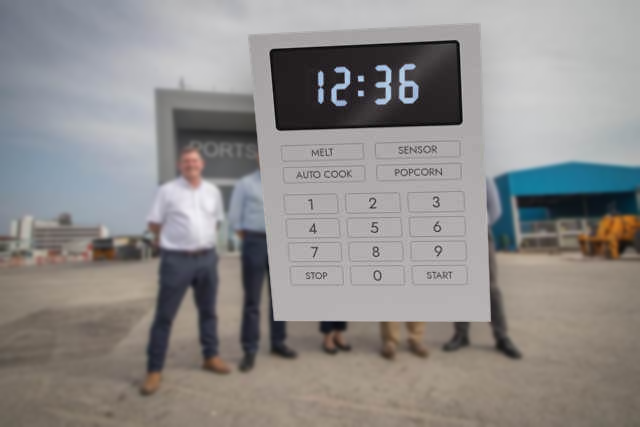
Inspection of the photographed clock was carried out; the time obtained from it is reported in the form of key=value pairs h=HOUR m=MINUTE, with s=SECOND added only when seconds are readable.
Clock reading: h=12 m=36
